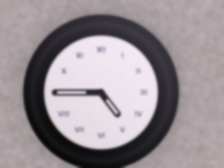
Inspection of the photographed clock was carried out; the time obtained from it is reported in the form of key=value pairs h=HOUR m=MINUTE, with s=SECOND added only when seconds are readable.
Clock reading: h=4 m=45
